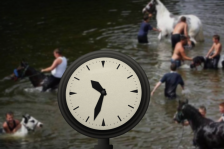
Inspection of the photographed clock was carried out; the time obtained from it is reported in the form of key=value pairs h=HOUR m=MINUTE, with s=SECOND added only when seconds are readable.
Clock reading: h=10 m=33
